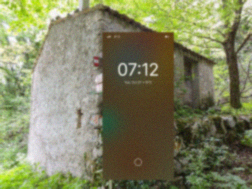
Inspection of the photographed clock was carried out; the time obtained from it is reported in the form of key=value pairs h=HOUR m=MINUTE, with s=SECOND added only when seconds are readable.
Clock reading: h=7 m=12
